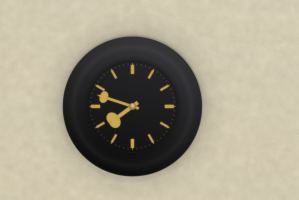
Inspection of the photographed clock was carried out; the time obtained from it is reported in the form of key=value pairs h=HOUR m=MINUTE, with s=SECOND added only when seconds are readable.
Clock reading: h=7 m=48
